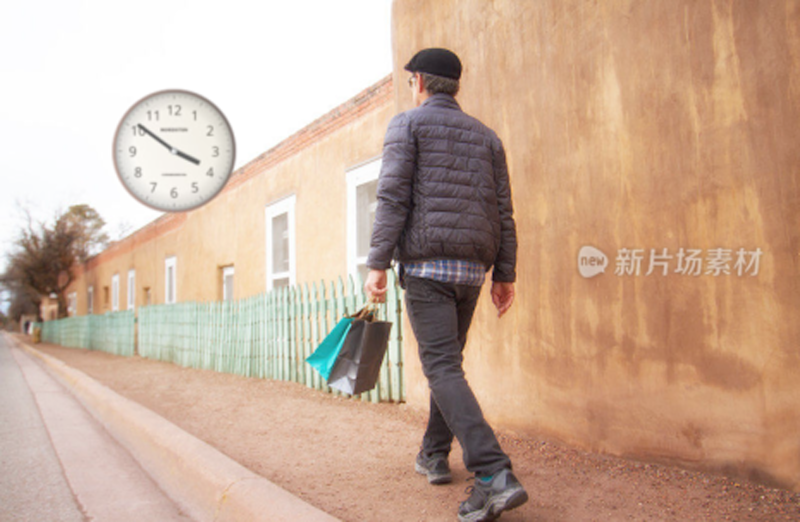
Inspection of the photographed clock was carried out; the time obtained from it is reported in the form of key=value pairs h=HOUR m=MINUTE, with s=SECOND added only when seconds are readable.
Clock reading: h=3 m=51
